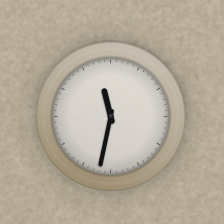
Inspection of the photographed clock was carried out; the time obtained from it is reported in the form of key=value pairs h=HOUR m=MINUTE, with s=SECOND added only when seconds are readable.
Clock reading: h=11 m=32
